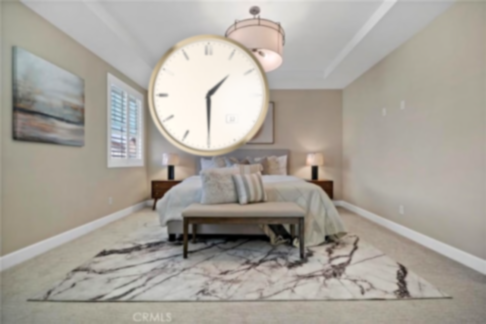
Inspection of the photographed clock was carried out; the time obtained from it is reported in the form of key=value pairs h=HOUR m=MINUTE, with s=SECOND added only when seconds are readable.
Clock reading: h=1 m=30
